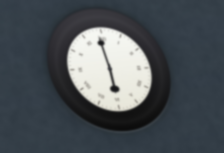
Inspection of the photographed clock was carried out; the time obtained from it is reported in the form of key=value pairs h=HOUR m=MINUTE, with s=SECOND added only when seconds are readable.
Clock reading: h=5 m=59
